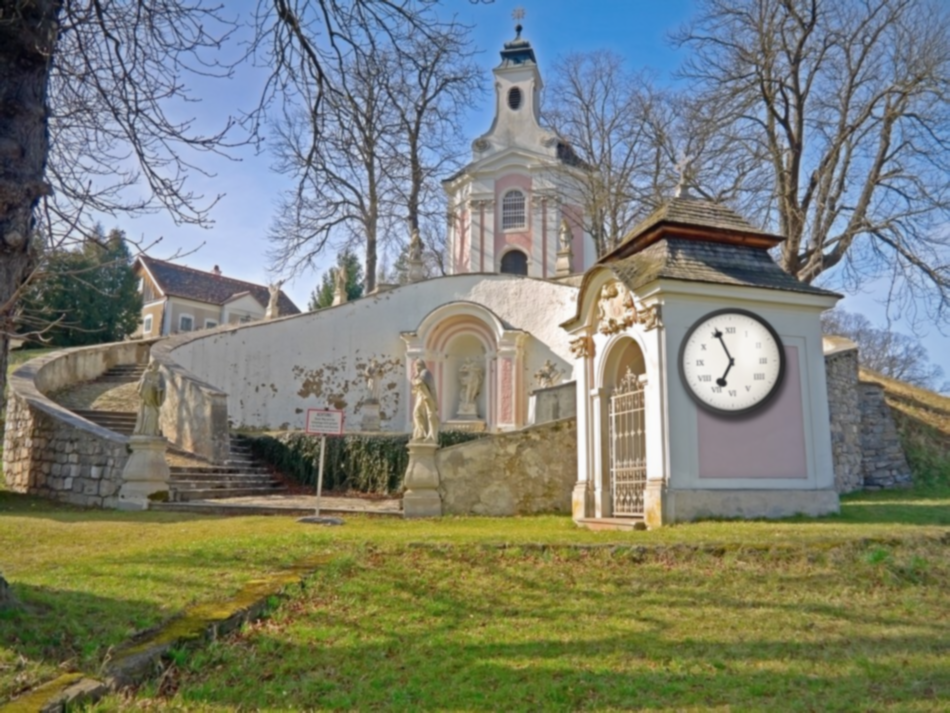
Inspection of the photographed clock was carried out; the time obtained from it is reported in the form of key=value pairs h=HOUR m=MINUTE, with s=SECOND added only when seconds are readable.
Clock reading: h=6 m=56
